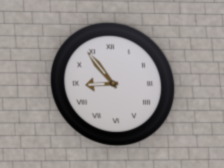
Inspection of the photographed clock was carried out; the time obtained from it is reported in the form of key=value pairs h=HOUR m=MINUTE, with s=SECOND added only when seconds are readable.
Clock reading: h=8 m=54
